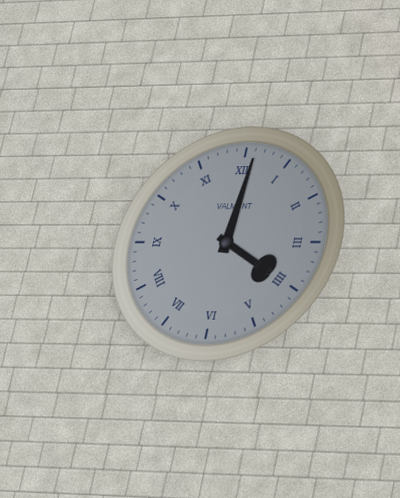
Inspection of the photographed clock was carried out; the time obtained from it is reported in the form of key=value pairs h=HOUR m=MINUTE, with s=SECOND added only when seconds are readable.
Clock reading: h=4 m=1
